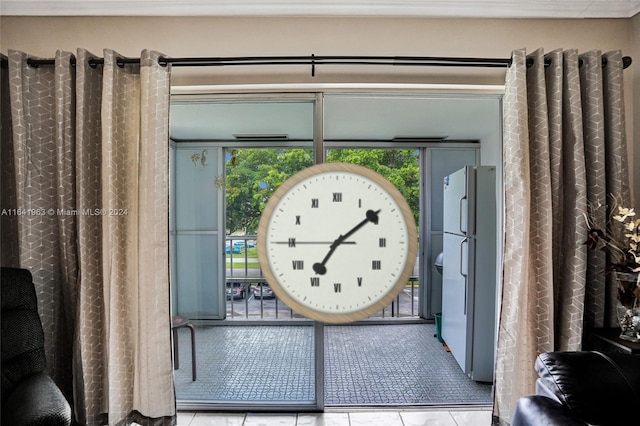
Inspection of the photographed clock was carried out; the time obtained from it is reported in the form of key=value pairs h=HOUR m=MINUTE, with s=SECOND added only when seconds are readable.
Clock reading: h=7 m=8 s=45
